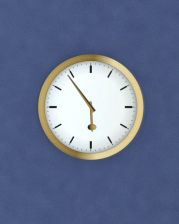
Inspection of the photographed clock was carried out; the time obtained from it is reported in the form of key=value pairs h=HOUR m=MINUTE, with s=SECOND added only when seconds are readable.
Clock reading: h=5 m=54
